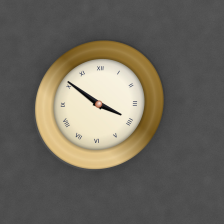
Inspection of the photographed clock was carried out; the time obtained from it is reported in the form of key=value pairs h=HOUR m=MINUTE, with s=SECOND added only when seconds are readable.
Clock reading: h=3 m=51
